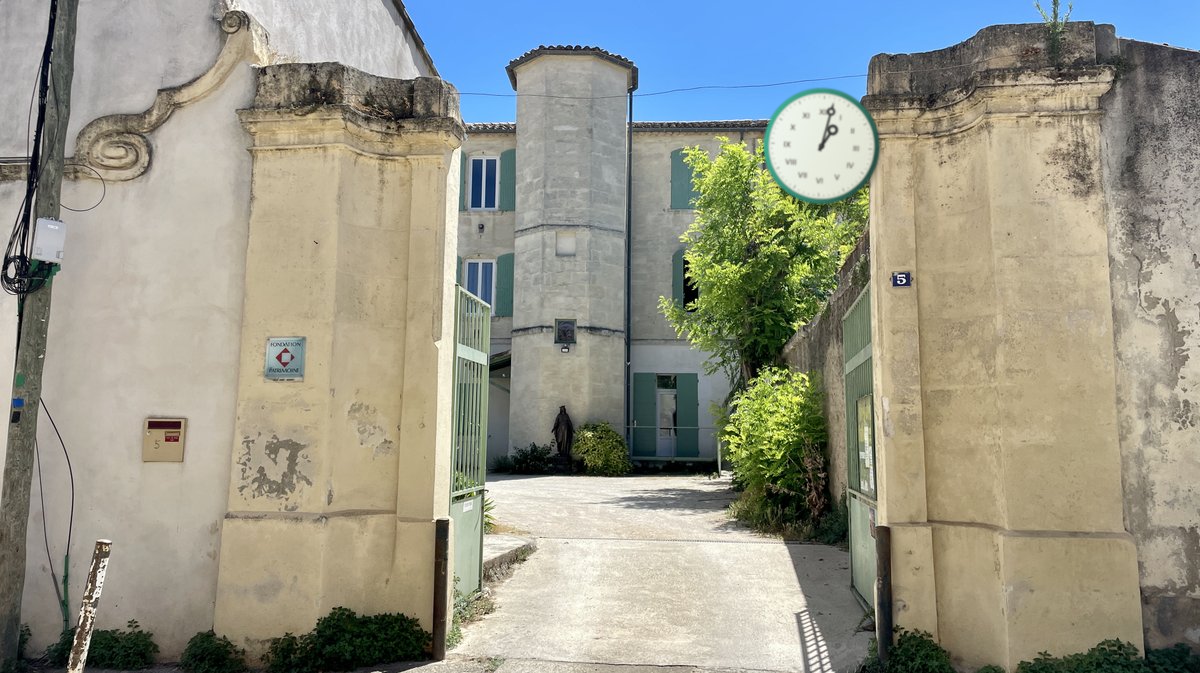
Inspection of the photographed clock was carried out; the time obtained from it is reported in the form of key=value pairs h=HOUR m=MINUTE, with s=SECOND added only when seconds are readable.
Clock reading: h=1 m=2
